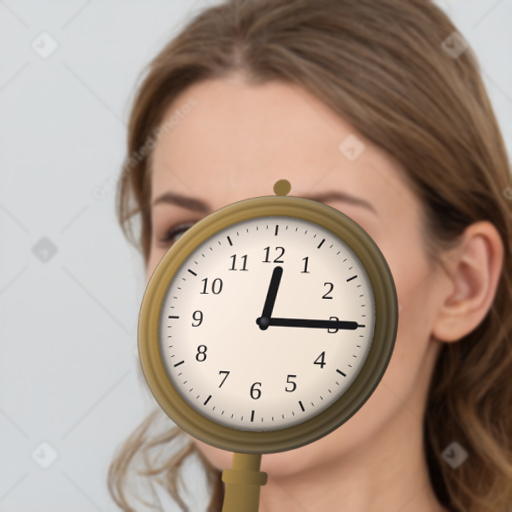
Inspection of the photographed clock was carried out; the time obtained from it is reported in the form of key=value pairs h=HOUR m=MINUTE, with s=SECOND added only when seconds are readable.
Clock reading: h=12 m=15
